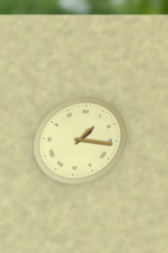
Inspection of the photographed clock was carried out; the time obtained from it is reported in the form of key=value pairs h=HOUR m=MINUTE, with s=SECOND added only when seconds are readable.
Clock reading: h=1 m=16
